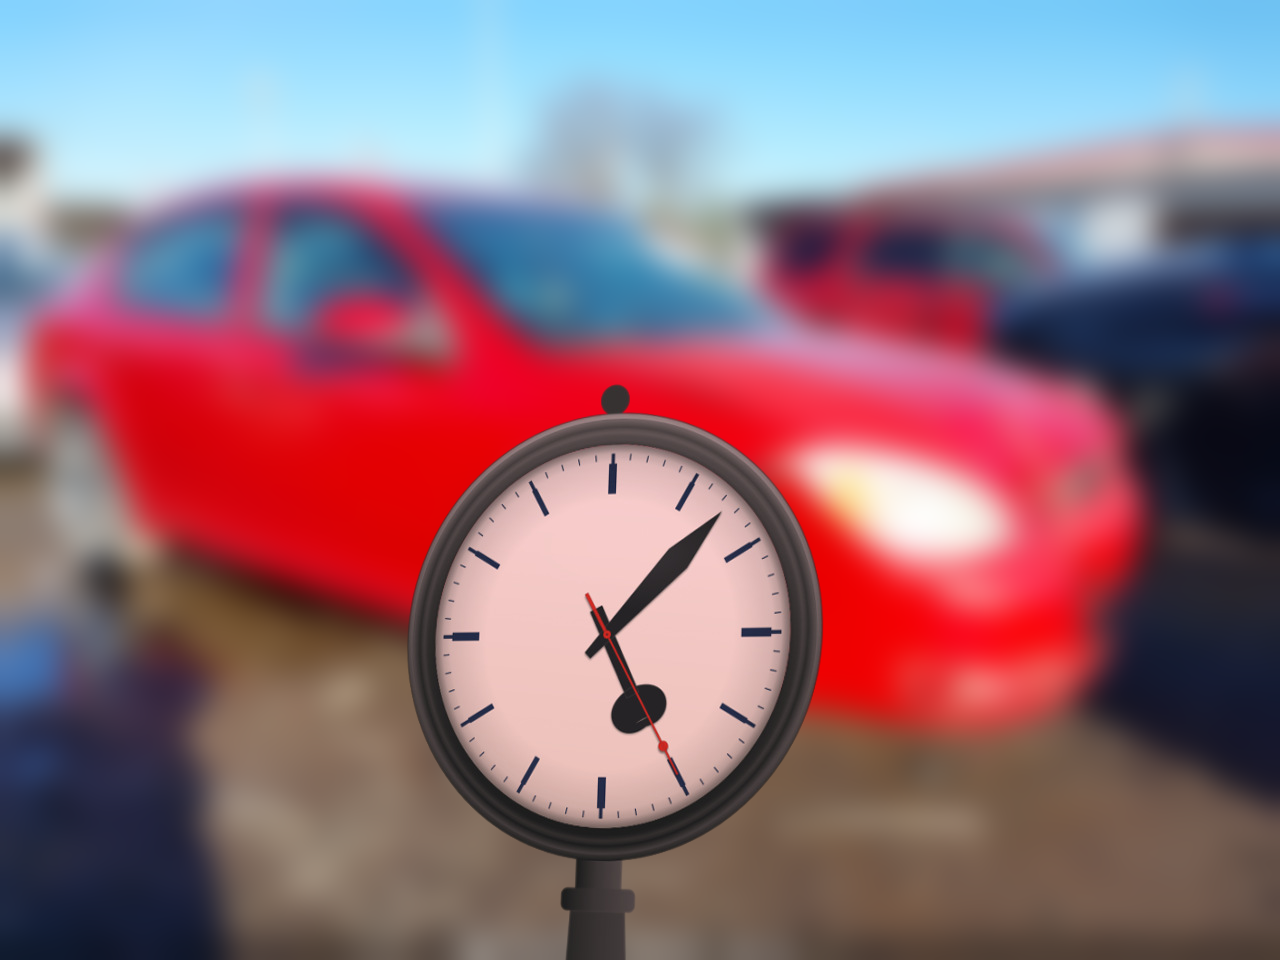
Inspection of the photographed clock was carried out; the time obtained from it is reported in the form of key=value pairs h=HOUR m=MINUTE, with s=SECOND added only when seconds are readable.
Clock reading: h=5 m=7 s=25
